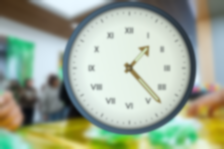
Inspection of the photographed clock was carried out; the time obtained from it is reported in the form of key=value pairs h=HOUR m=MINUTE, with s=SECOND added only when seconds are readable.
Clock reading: h=1 m=23
